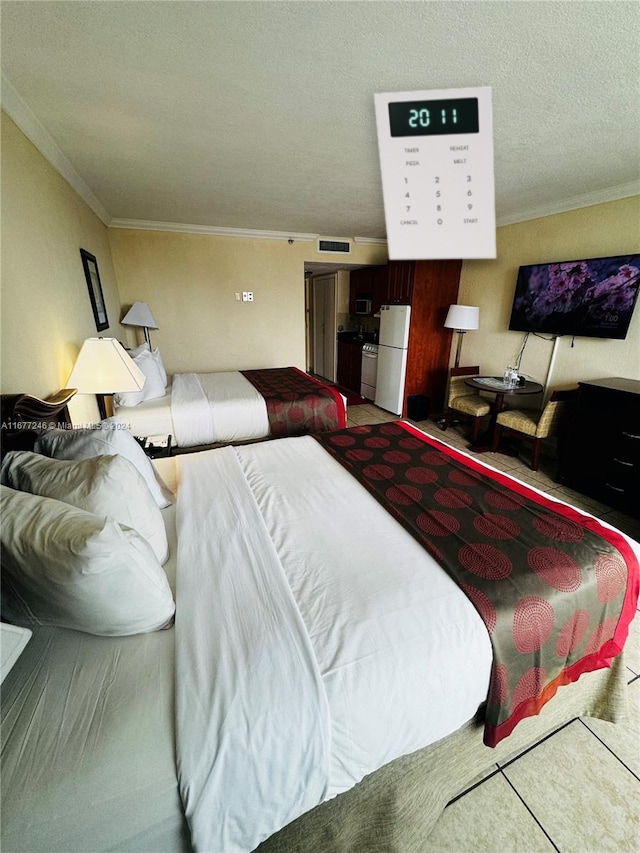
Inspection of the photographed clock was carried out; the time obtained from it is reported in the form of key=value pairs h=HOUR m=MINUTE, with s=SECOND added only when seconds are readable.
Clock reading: h=20 m=11
